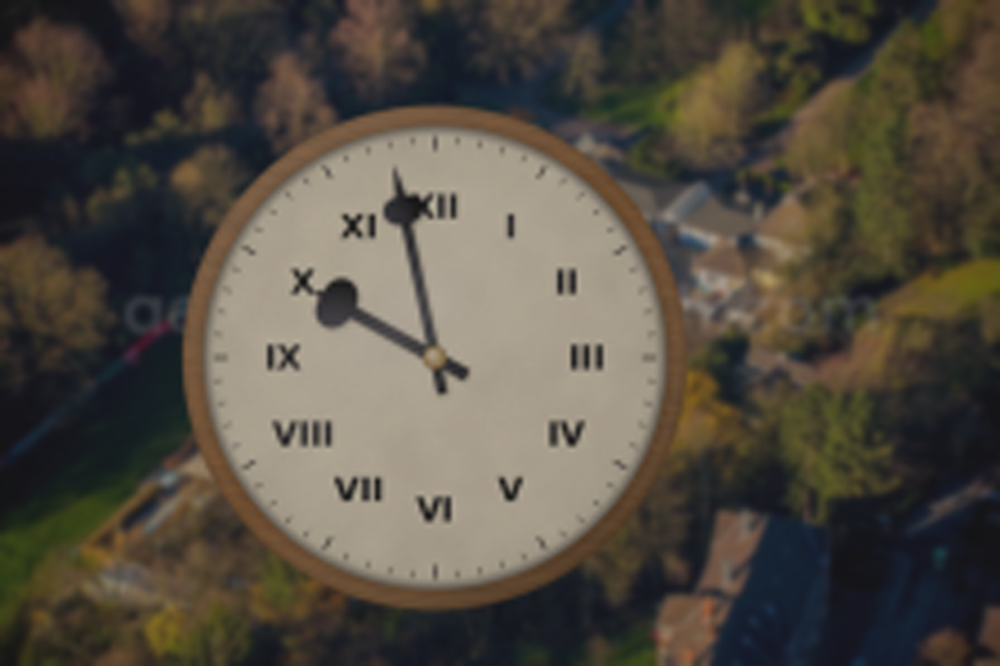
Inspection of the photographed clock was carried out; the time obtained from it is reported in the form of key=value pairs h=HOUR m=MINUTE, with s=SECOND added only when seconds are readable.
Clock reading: h=9 m=58
